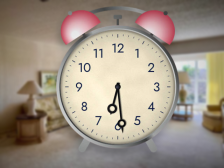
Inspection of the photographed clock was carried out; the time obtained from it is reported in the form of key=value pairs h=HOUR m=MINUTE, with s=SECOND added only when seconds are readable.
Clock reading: h=6 m=29
